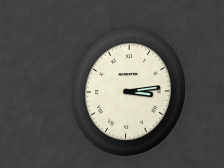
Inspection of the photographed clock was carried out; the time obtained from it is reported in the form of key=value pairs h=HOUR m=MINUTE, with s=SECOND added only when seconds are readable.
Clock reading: h=3 m=14
